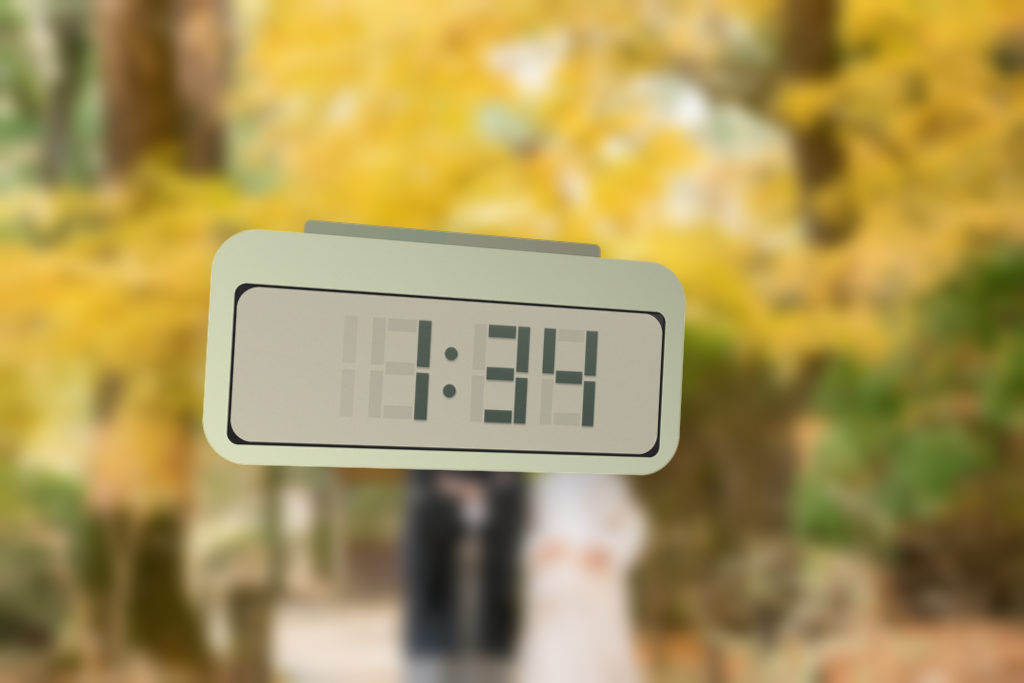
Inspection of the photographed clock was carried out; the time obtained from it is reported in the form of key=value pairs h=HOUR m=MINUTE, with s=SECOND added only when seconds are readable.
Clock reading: h=1 m=34
